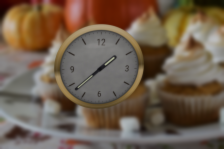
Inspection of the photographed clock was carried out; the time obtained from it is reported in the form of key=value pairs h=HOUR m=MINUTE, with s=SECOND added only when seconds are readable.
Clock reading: h=1 m=38
